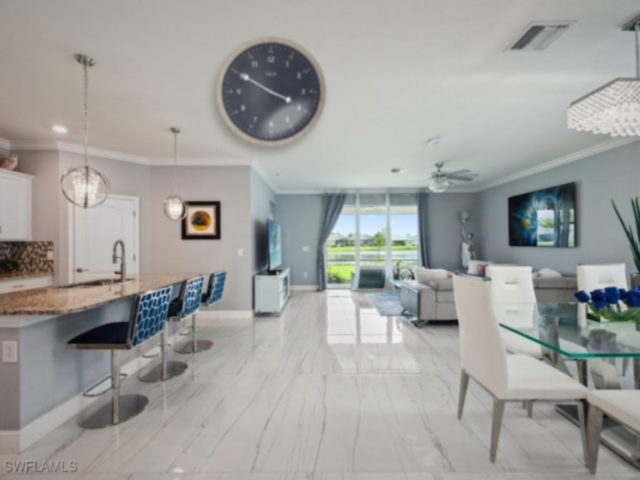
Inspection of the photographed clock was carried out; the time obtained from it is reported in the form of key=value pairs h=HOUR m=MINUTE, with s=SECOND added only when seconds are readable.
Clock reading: h=3 m=50
